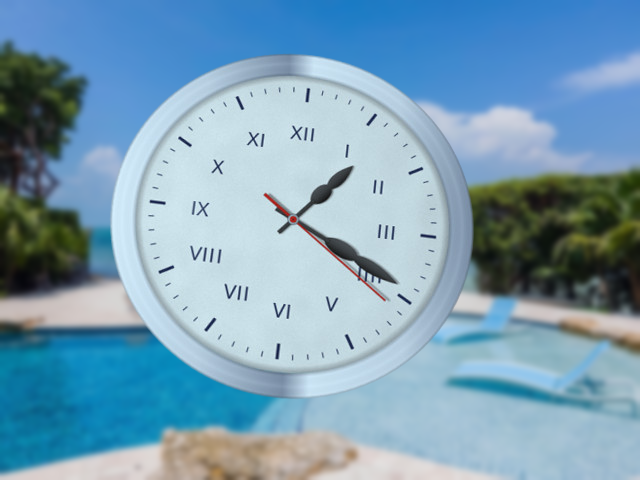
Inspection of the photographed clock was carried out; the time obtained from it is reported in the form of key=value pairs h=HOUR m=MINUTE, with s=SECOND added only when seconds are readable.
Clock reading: h=1 m=19 s=21
